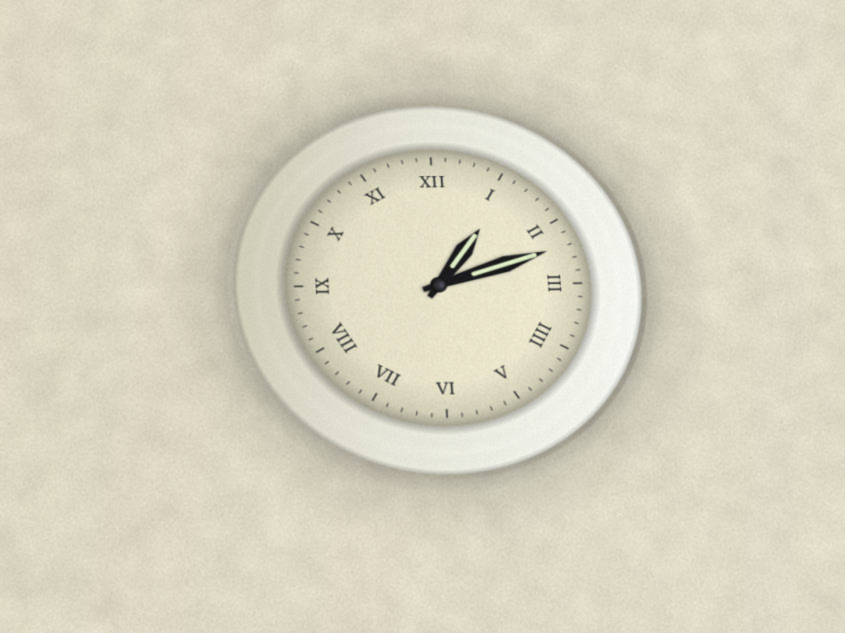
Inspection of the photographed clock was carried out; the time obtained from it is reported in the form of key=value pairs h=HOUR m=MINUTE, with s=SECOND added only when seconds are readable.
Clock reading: h=1 m=12
